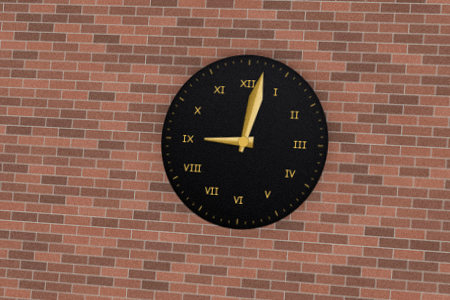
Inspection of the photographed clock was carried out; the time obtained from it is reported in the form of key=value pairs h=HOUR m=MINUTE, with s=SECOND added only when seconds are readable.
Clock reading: h=9 m=2
